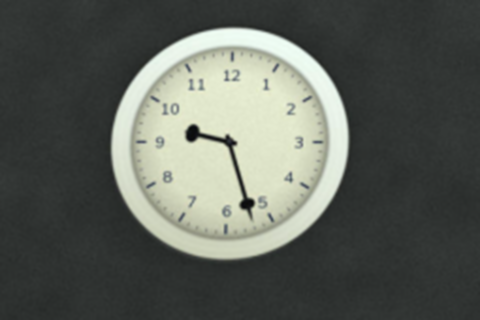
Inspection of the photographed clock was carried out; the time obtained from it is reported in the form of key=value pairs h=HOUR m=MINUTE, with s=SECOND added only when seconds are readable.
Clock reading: h=9 m=27
